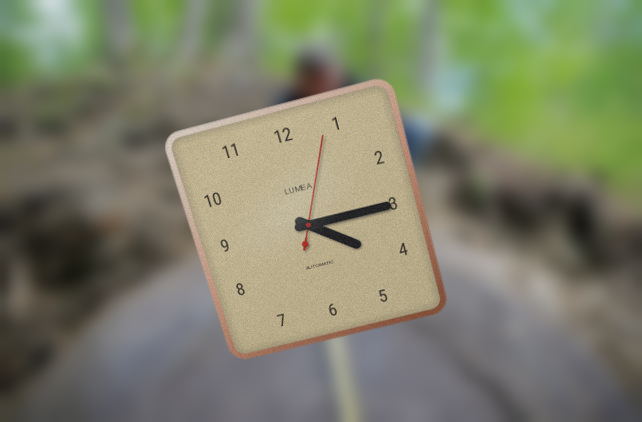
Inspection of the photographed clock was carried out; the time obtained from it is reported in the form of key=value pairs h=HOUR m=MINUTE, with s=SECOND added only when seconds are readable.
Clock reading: h=4 m=15 s=4
